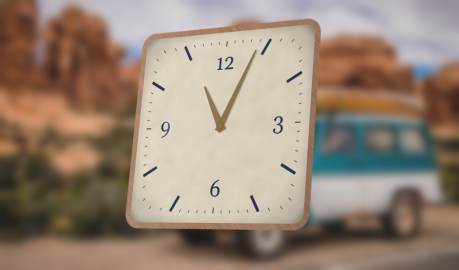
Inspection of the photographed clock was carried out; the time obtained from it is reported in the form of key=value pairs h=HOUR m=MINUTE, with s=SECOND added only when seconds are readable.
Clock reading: h=11 m=4
